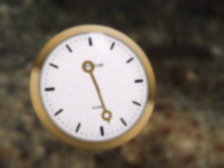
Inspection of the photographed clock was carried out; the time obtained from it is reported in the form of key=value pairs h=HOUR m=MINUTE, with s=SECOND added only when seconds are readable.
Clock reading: h=11 m=28
